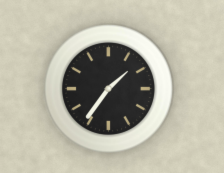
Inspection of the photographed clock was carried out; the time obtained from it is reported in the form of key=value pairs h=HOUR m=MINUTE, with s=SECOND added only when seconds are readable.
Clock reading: h=1 m=36
